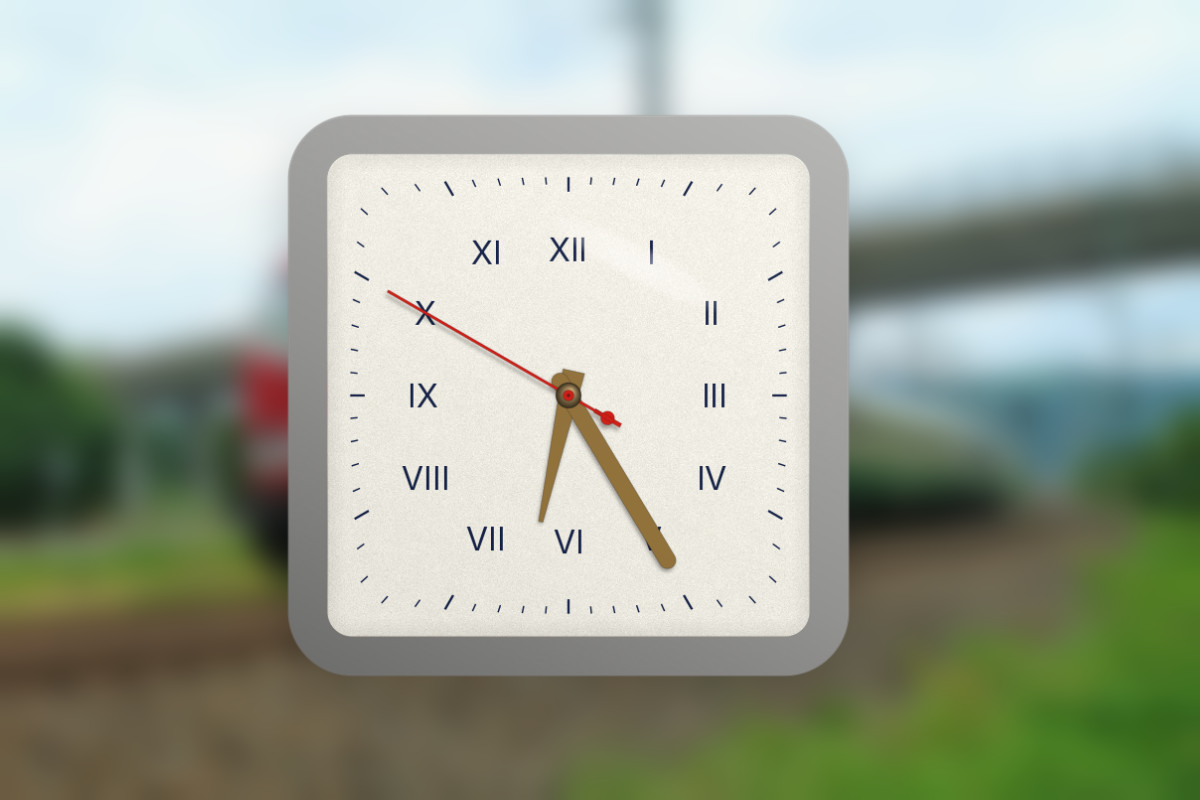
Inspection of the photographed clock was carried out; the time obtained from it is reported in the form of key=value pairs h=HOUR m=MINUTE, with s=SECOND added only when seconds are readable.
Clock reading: h=6 m=24 s=50
